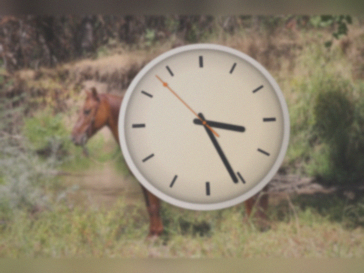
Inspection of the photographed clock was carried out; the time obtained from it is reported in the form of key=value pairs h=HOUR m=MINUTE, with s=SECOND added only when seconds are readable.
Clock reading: h=3 m=25 s=53
